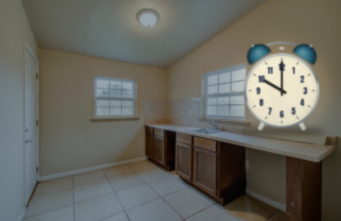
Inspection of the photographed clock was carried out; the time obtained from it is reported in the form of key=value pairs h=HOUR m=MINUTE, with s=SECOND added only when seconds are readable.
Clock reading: h=10 m=0
